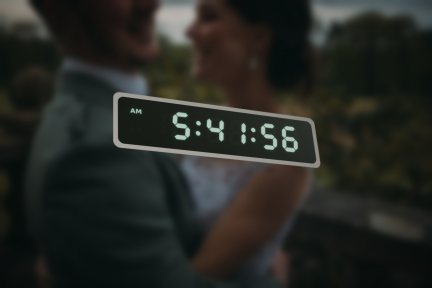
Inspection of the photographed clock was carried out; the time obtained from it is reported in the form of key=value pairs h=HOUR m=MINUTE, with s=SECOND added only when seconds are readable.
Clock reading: h=5 m=41 s=56
